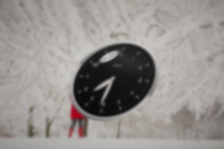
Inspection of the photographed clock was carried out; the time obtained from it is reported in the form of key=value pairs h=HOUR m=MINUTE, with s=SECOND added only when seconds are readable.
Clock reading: h=7 m=31
